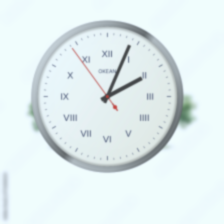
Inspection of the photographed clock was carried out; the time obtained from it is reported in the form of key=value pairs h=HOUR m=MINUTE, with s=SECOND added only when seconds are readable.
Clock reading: h=2 m=3 s=54
